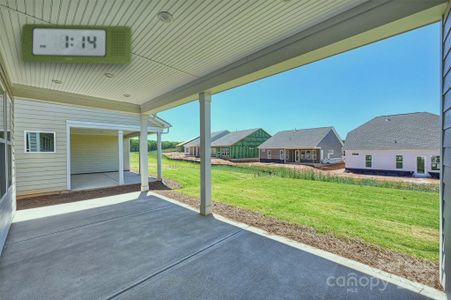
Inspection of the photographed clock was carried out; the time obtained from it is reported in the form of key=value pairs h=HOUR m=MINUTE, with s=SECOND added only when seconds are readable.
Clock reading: h=1 m=14
